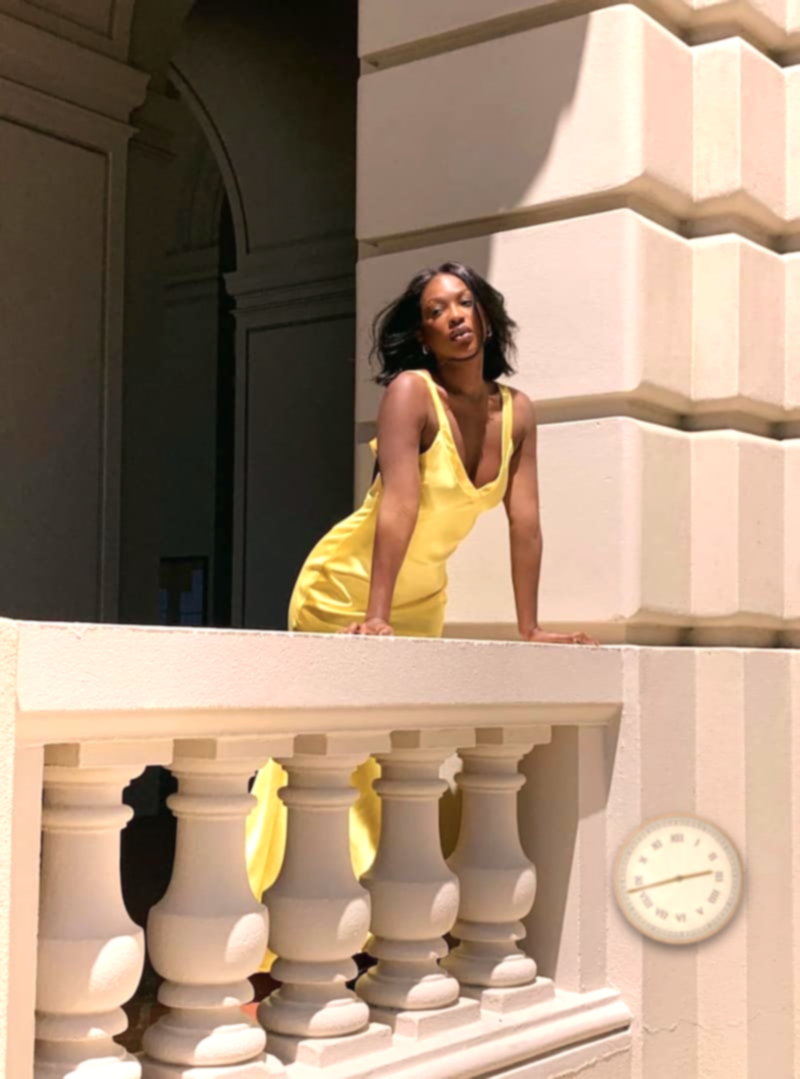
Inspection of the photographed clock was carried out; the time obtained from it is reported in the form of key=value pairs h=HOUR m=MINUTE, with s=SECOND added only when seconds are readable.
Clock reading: h=2 m=43
